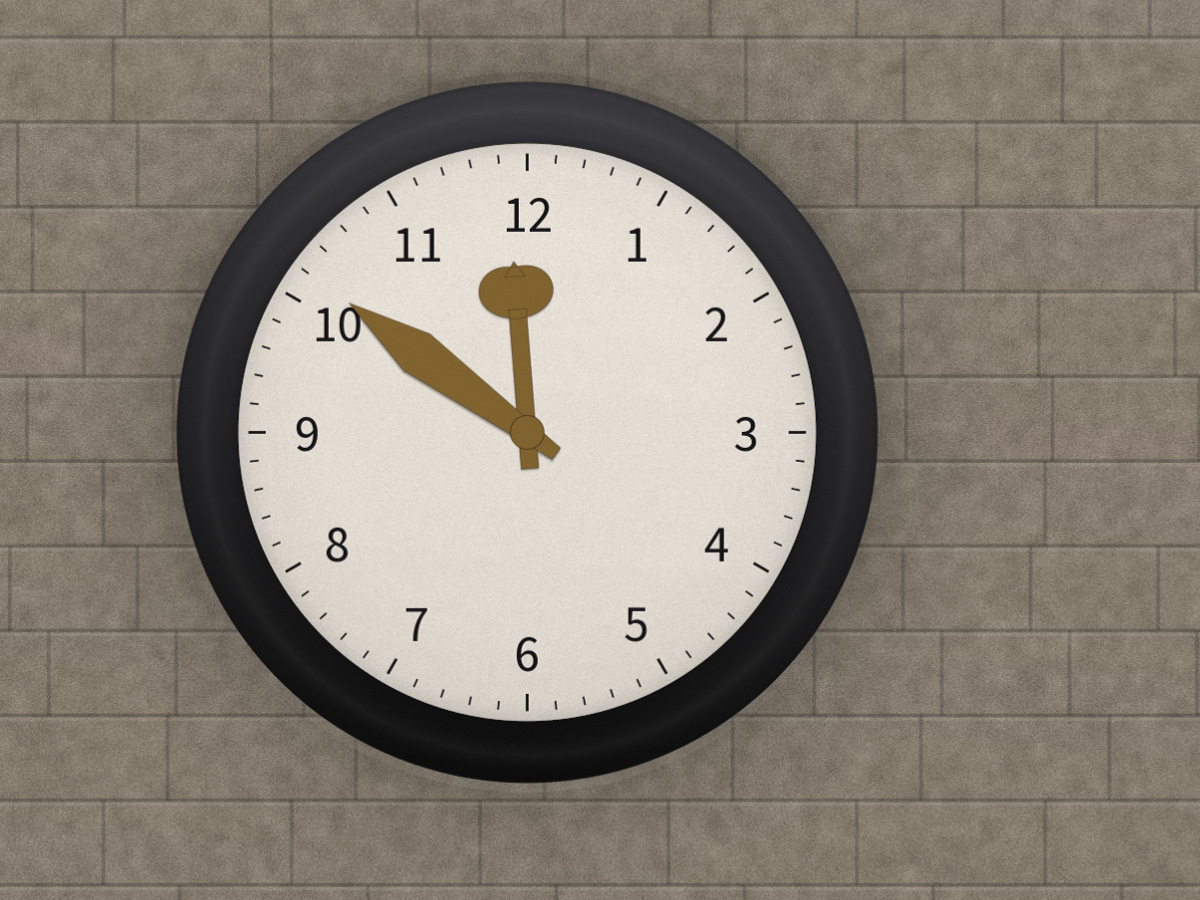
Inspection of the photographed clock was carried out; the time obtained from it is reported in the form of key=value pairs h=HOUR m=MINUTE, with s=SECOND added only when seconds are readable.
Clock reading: h=11 m=51
